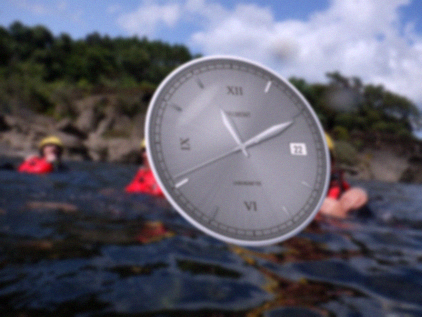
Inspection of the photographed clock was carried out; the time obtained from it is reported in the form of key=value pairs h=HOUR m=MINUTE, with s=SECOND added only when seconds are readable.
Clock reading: h=11 m=10 s=41
